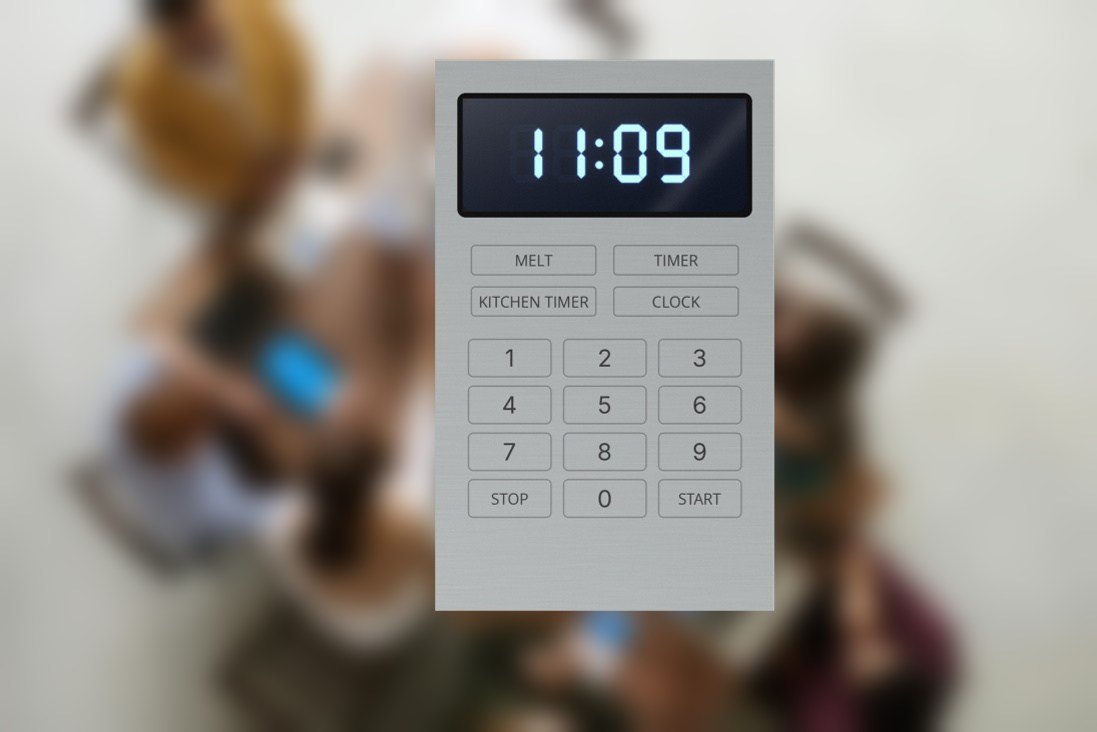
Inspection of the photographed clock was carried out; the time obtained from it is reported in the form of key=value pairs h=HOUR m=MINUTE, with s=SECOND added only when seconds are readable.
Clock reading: h=11 m=9
